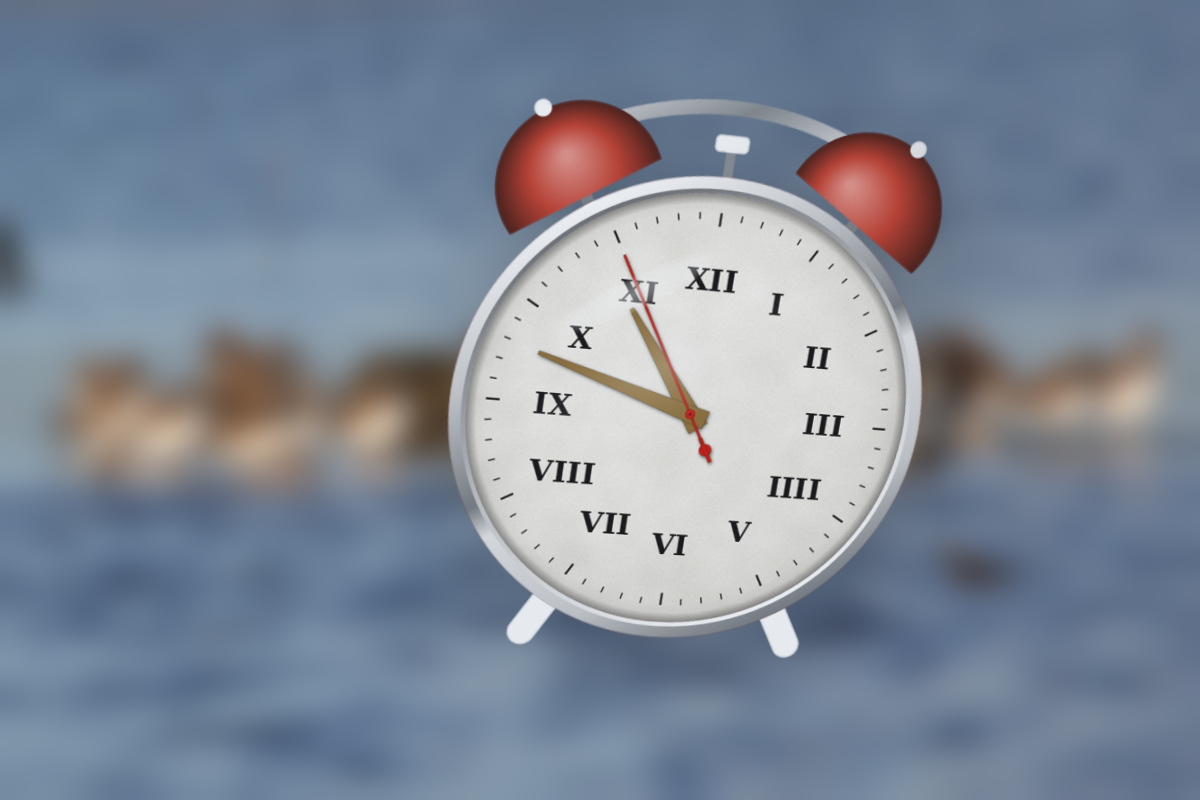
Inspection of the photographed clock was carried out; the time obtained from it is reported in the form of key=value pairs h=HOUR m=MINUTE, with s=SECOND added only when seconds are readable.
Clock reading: h=10 m=47 s=55
